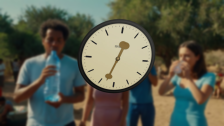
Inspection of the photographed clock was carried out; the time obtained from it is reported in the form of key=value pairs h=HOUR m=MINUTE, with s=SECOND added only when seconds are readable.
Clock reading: h=12 m=33
